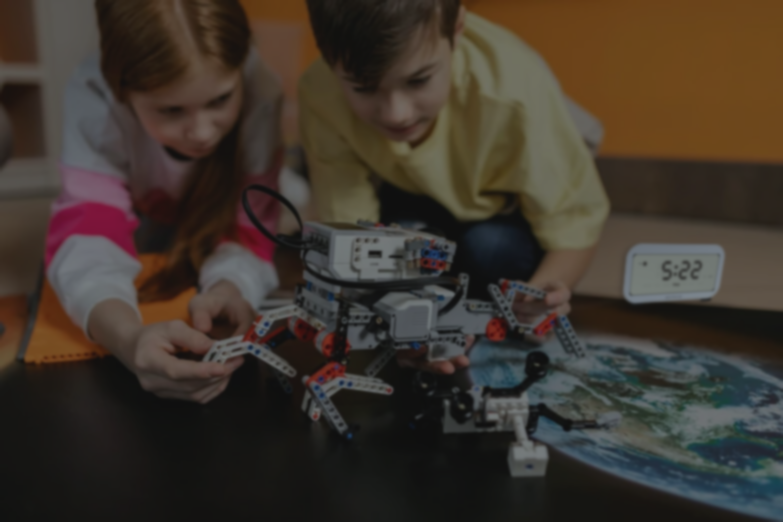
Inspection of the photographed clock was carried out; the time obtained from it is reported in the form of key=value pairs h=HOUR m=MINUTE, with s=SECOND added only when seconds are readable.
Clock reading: h=5 m=22
